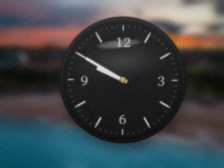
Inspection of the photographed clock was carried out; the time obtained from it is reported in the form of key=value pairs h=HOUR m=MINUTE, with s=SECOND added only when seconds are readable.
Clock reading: h=9 m=50
